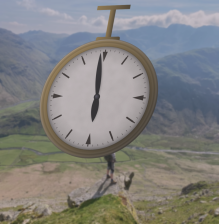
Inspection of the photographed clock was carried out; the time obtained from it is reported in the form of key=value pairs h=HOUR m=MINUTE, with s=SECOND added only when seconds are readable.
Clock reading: h=5 m=59
